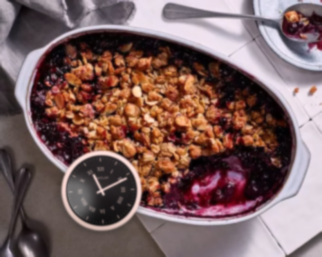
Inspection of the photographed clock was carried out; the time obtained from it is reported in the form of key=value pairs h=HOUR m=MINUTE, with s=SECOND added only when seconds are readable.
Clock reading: h=11 m=11
